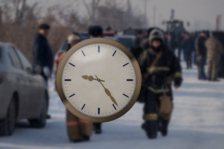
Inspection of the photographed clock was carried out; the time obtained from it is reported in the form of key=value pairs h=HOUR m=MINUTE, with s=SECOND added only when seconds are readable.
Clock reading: h=9 m=24
